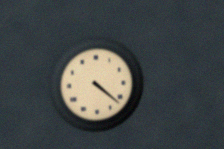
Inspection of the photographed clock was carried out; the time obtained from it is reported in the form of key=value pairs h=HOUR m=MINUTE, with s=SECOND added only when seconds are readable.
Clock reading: h=4 m=22
